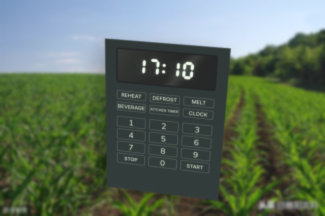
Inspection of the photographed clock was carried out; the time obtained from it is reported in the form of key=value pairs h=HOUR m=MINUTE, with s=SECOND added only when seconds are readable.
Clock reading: h=17 m=10
